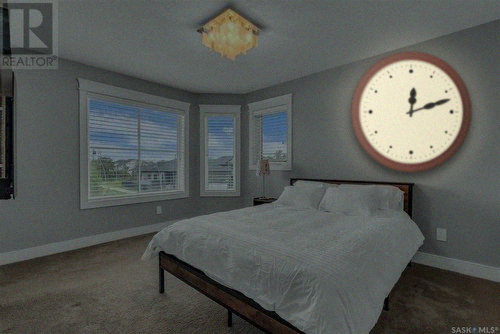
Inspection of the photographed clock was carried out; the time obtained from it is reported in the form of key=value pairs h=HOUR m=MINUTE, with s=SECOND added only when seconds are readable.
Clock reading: h=12 m=12
